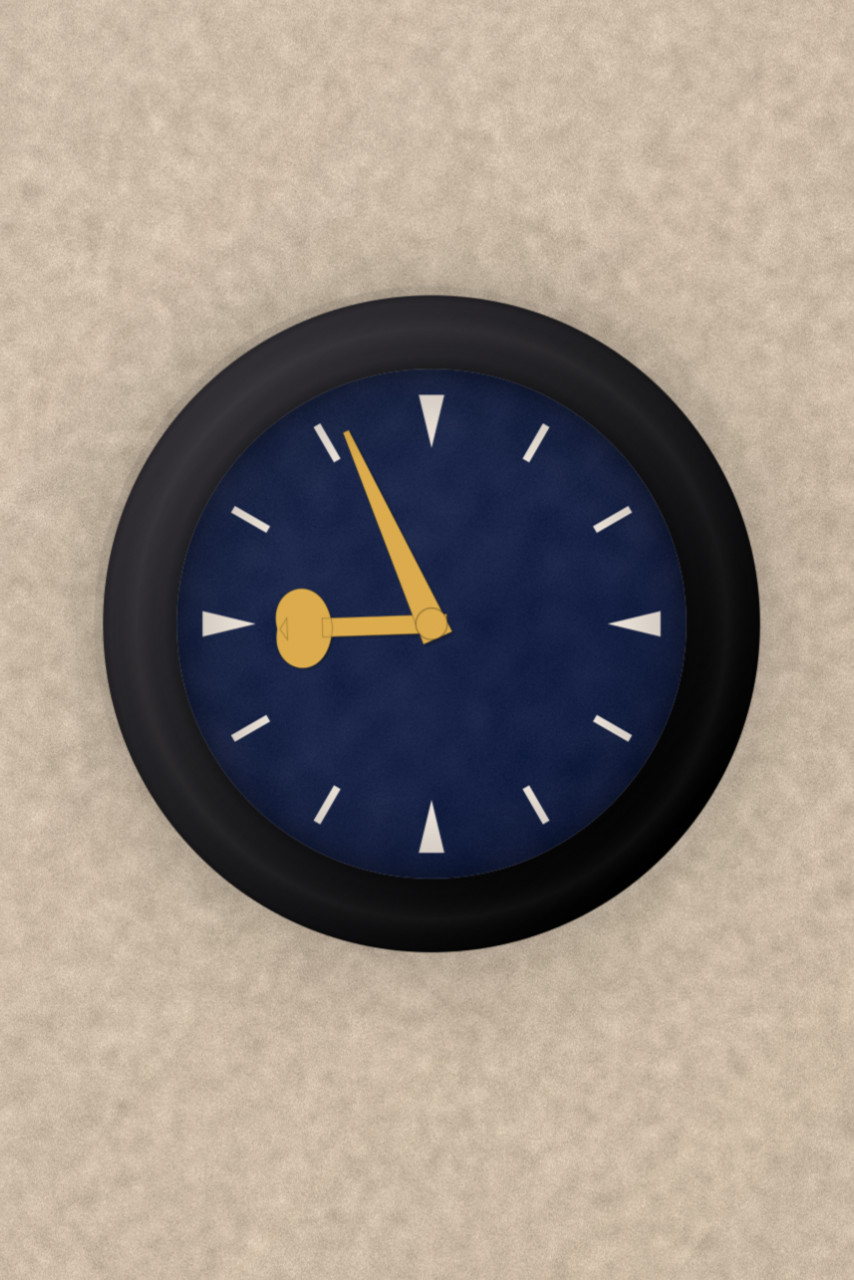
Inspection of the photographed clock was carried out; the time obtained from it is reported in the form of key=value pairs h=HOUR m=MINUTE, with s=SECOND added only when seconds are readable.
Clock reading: h=8 m=56
